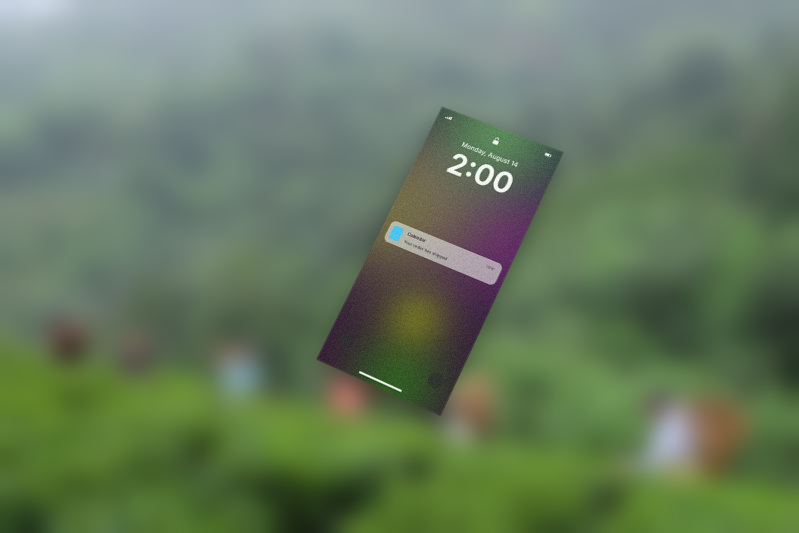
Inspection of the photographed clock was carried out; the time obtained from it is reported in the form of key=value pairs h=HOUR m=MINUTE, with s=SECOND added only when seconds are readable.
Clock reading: h=2 m=0
